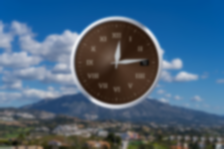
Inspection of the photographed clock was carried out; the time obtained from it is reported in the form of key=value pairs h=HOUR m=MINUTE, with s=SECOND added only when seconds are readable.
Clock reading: h=12 m=14
